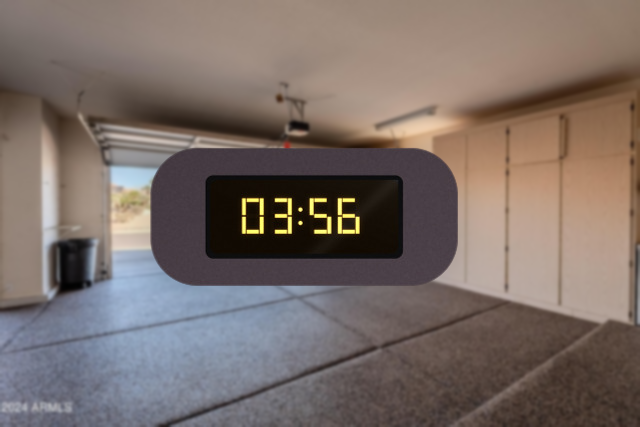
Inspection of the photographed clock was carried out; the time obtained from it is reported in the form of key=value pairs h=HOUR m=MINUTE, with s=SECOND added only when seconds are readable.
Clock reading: h=3 m=56
